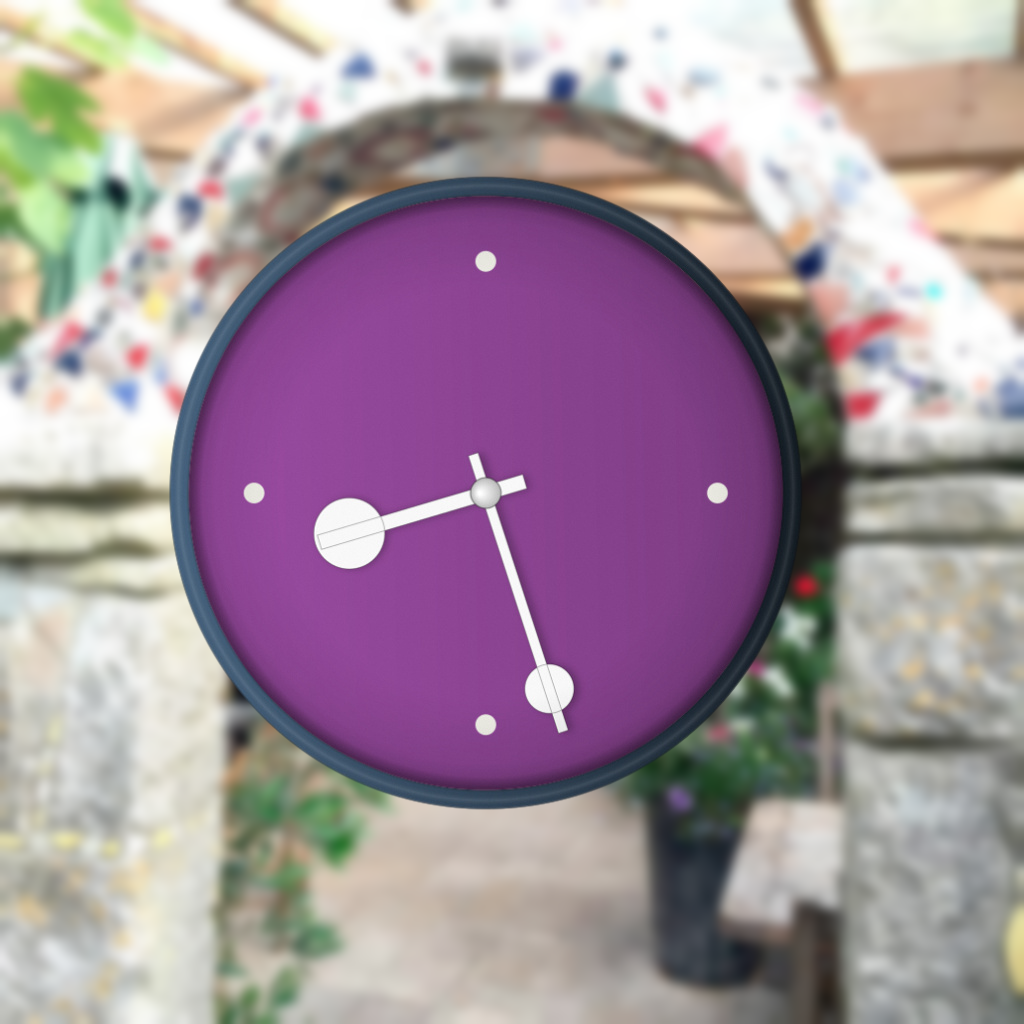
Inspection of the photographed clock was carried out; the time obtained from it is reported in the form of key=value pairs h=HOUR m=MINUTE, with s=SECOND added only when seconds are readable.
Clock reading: h=8 m=27
